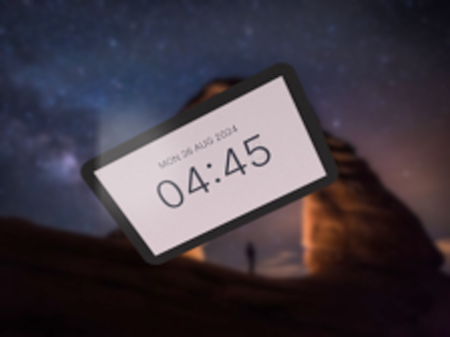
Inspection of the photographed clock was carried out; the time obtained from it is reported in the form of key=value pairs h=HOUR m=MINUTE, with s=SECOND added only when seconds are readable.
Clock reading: h=4 m=45
